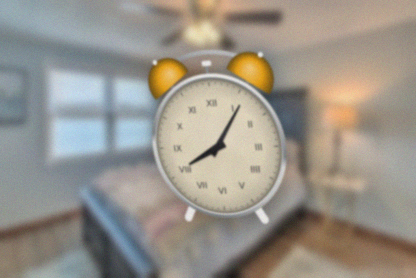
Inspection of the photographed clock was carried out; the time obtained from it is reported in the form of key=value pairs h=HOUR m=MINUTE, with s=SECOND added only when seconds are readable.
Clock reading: h=8 m=6
